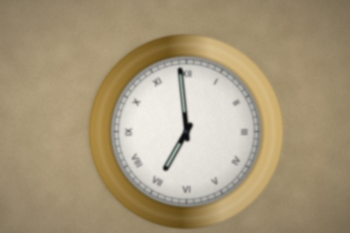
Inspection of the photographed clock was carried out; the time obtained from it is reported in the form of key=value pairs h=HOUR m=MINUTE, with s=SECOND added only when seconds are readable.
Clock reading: h=6 m=59
